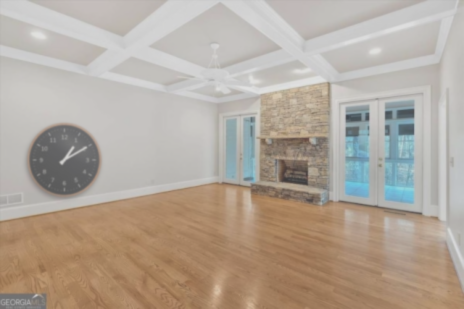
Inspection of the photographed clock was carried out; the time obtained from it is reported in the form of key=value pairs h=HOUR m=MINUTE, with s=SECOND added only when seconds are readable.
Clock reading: h=1 m=10
